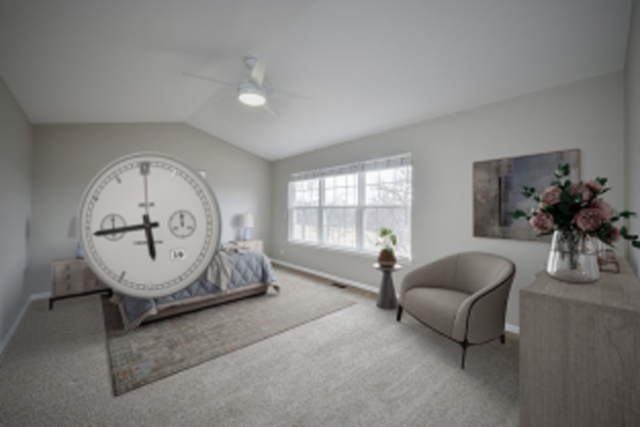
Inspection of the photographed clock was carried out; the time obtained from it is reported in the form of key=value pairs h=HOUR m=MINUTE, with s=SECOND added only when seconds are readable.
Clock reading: h=5 m=44
